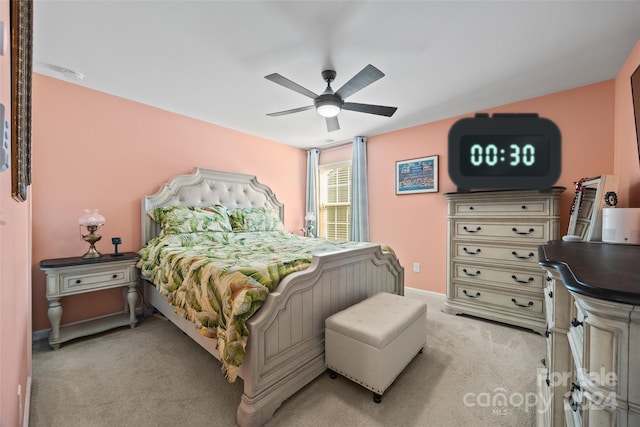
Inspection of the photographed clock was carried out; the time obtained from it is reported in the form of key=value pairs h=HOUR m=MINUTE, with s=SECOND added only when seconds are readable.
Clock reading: h=0 m=30
